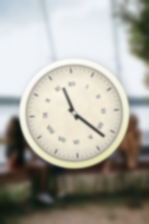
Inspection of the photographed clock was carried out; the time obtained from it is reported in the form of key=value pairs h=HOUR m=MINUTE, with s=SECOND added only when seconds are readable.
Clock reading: h=11 m=22
